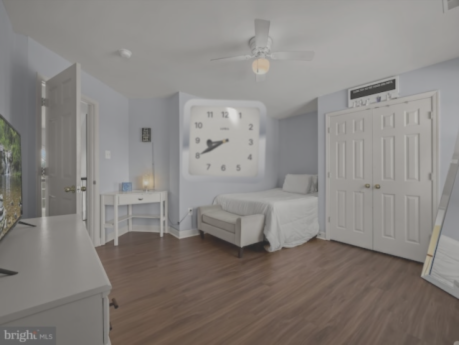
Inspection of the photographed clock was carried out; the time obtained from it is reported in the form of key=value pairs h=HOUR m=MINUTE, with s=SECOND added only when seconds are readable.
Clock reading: h=8 m=40
